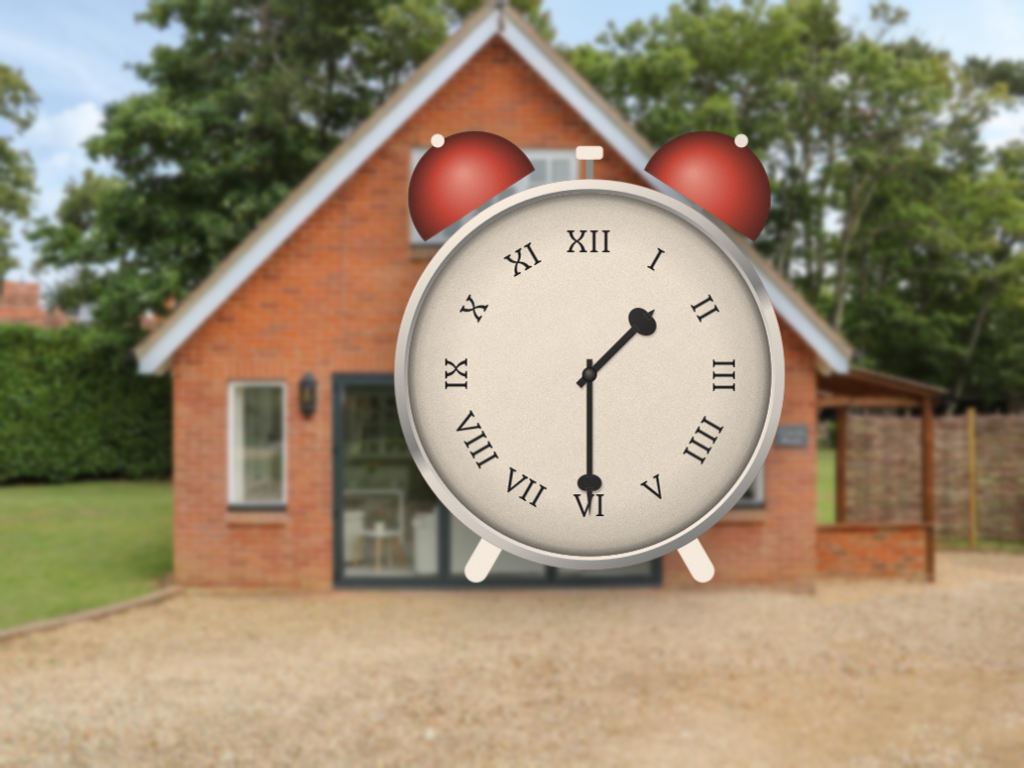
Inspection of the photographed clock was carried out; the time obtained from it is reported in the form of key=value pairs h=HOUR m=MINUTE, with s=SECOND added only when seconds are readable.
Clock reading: h=1 m=30
